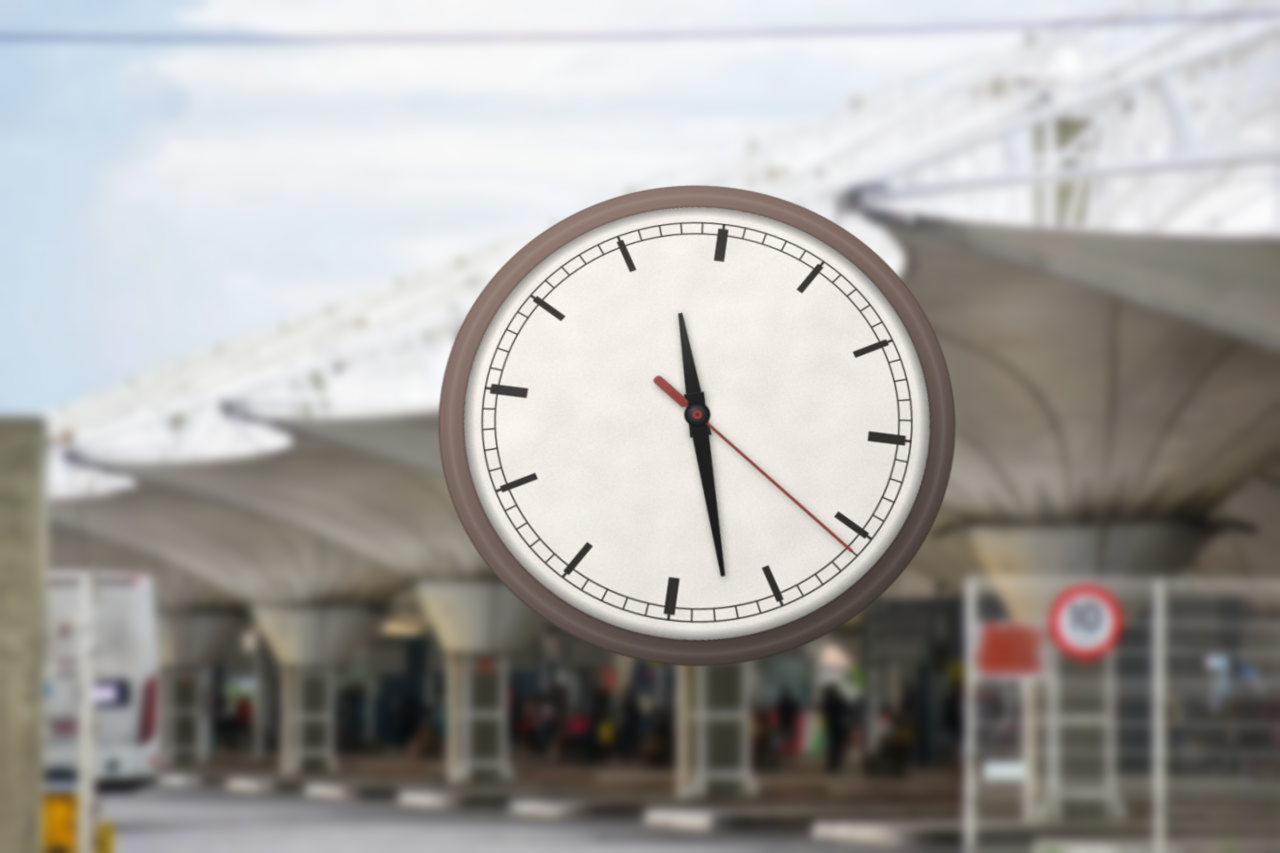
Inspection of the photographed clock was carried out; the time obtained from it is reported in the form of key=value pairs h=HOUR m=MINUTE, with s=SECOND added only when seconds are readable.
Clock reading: h=11 m=27 s=21
